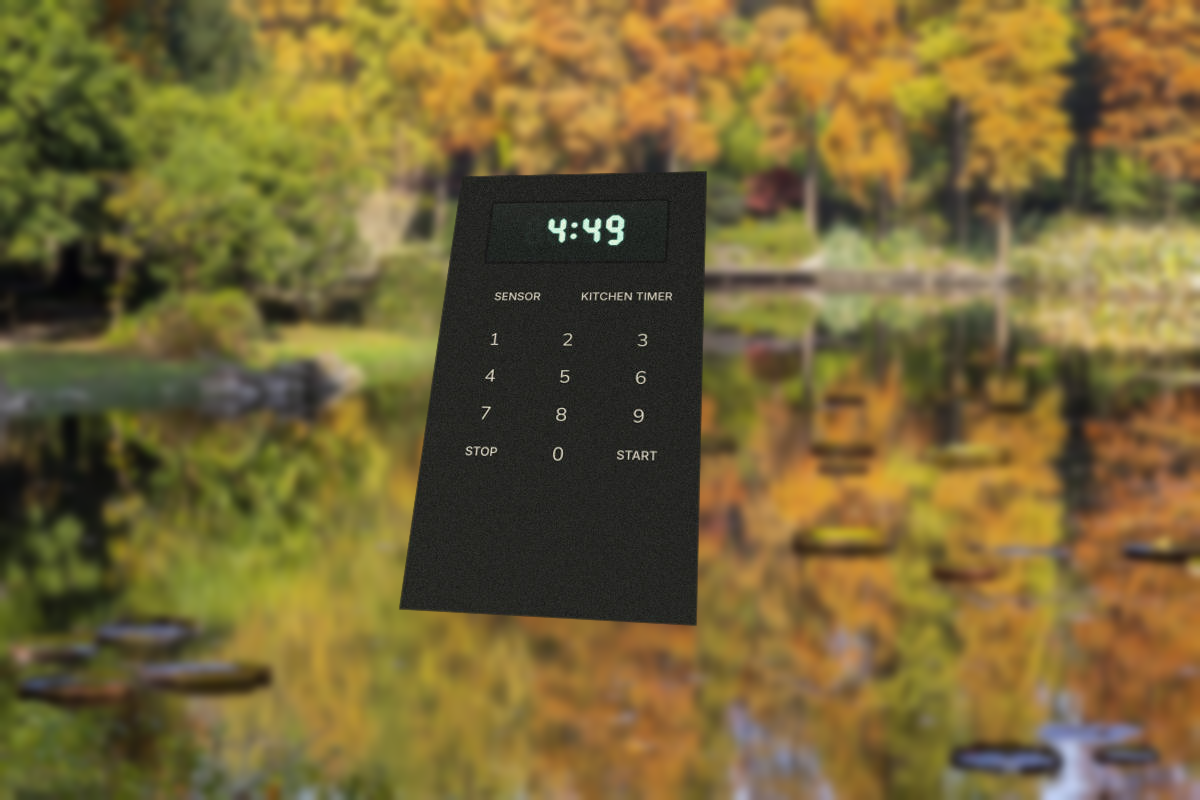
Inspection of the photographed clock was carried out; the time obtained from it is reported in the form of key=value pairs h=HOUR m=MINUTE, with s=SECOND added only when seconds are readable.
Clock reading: h=4 m=49
